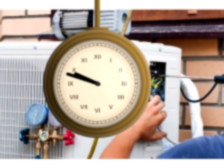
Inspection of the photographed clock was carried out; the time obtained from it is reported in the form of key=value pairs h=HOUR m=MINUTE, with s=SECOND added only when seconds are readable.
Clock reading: h=9 m=48
